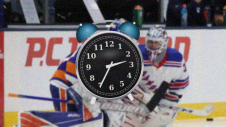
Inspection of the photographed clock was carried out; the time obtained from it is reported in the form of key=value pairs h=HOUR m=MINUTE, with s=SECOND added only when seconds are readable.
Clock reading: h=2 m=35
